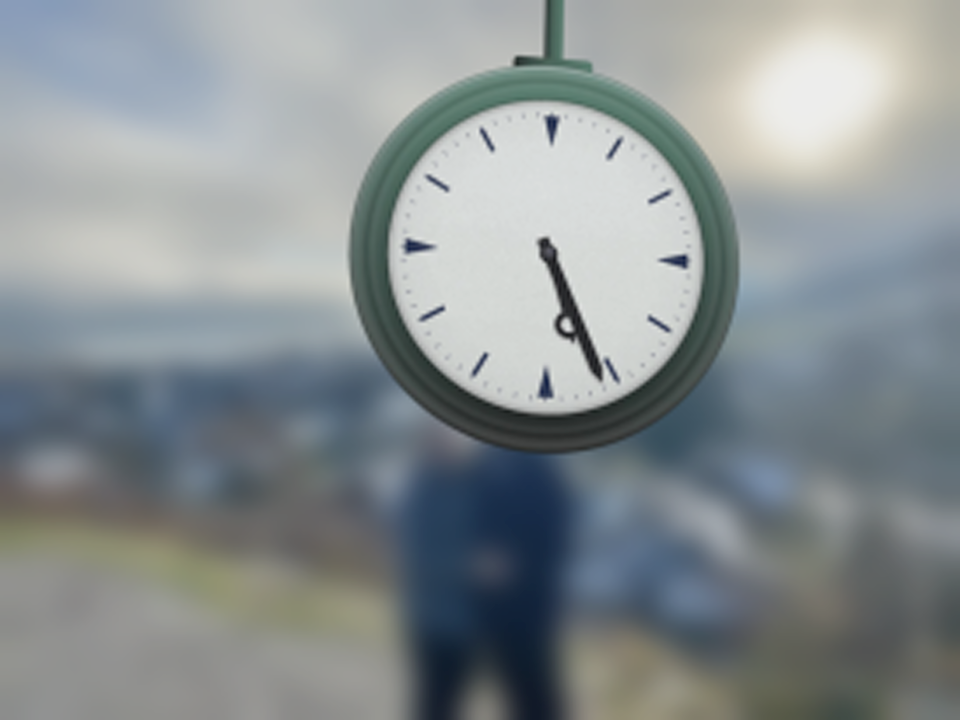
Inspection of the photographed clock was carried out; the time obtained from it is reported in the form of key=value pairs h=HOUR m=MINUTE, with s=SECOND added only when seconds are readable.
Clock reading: h=5 m=26
